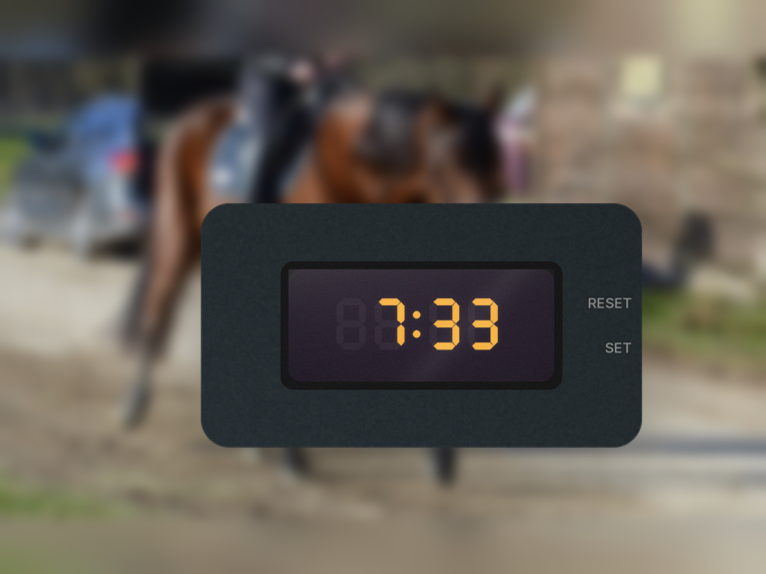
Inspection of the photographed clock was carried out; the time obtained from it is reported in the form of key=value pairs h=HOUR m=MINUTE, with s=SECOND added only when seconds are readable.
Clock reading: h=7 m=33
